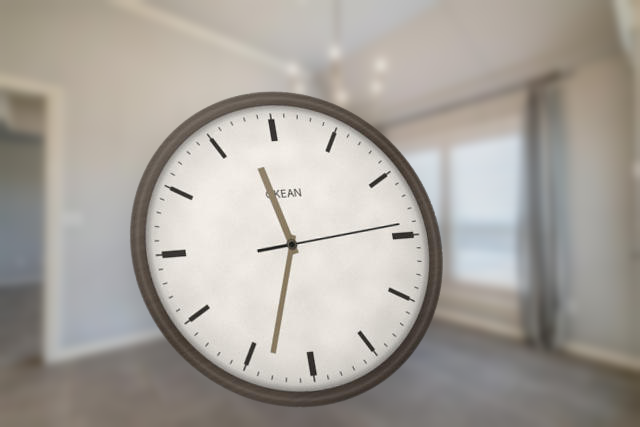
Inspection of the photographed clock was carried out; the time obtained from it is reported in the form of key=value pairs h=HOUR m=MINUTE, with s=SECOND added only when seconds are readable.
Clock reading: h=11 m=33 s=14
